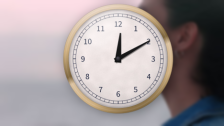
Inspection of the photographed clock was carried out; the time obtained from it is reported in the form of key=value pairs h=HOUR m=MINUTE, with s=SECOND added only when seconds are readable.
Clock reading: h=12 m=10
